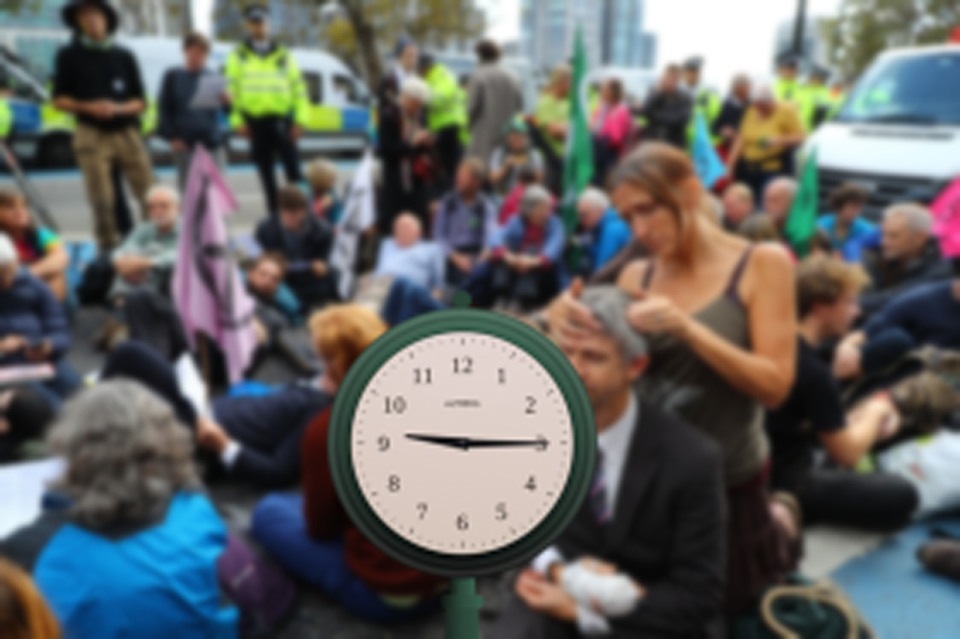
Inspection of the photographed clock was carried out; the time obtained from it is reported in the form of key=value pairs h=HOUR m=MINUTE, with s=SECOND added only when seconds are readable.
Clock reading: h=9 m=15
